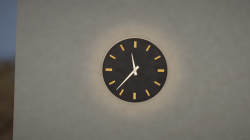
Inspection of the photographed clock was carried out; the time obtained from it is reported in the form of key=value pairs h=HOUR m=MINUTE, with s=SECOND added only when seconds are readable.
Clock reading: h=11 m=37
